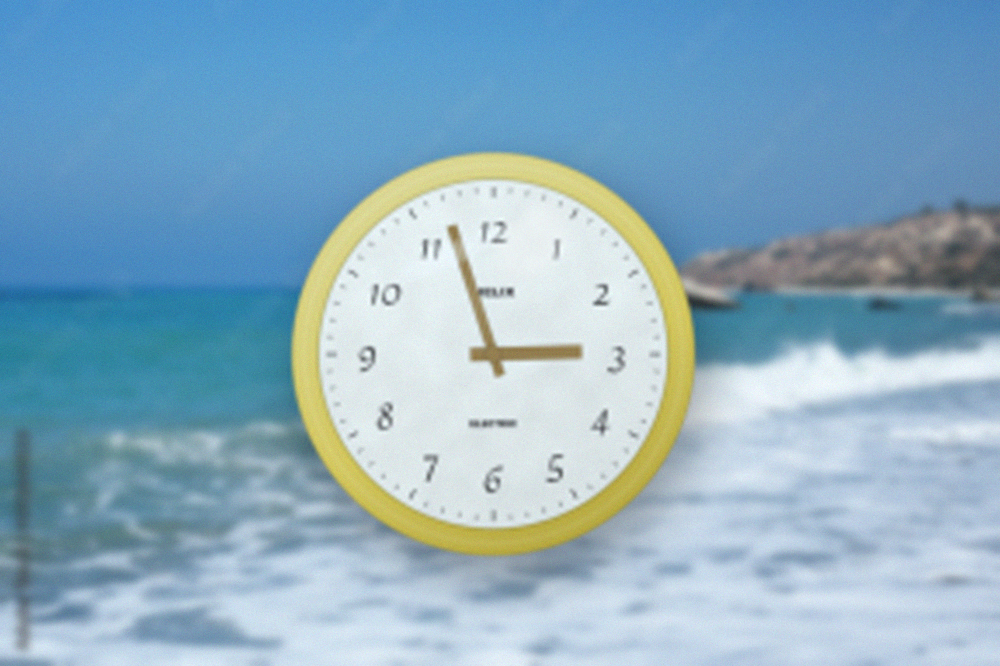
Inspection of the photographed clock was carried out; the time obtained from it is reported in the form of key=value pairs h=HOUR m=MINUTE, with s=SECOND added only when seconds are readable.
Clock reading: h=2 m=57
